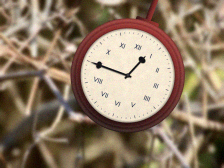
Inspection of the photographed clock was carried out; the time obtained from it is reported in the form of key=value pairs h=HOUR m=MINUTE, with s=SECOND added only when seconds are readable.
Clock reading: h=12 m=45
